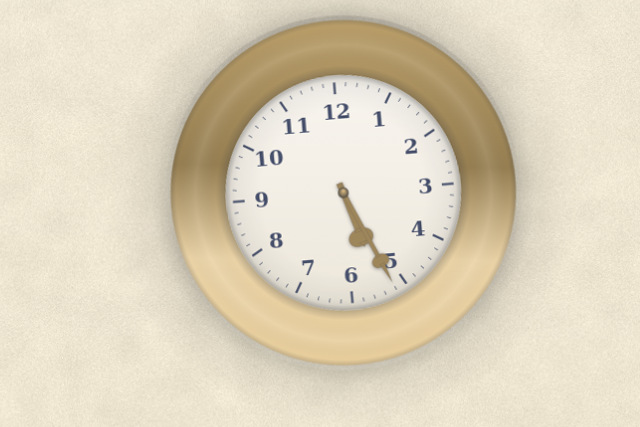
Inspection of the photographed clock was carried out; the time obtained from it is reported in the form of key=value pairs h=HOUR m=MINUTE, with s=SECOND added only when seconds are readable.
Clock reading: h=5 m=26
